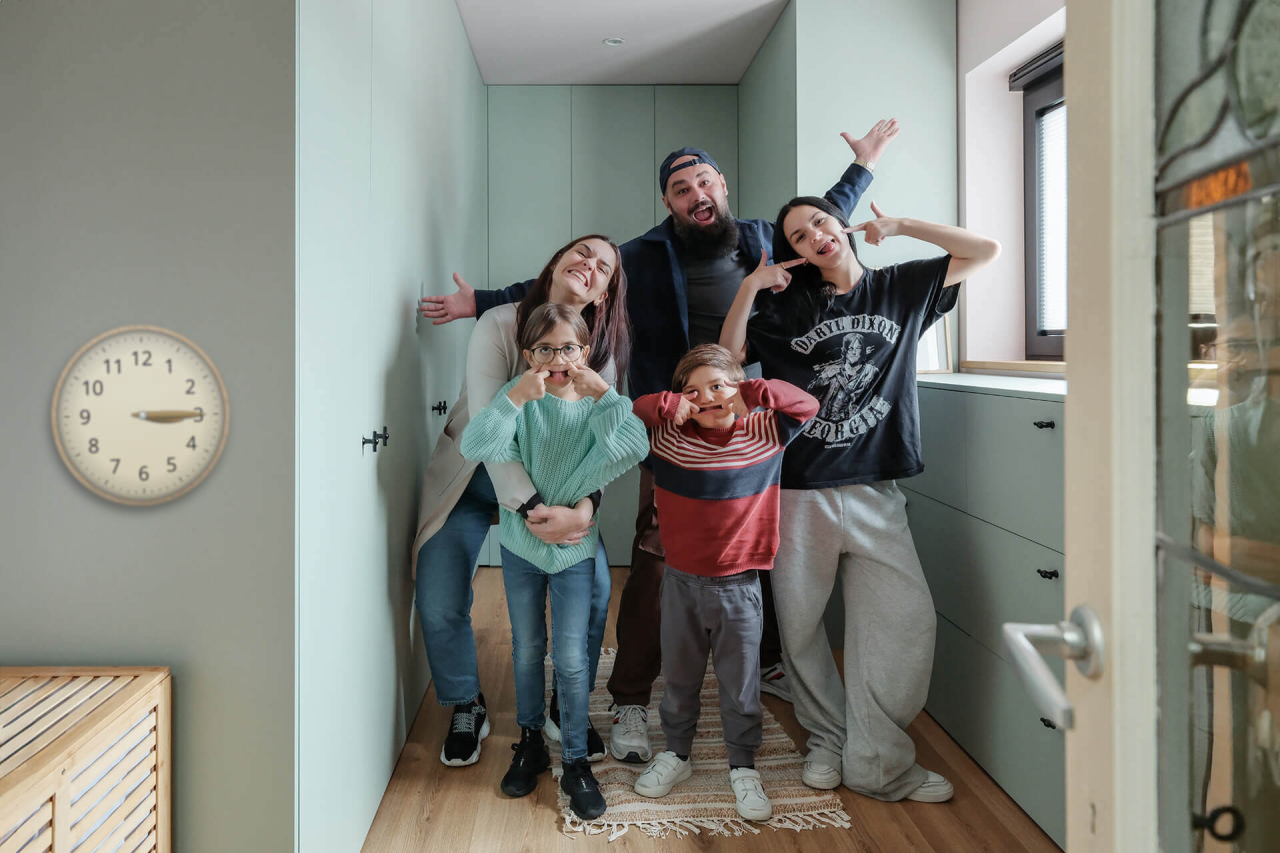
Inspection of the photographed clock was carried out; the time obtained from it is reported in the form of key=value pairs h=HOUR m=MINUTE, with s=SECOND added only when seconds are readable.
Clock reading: h=3 m=15
